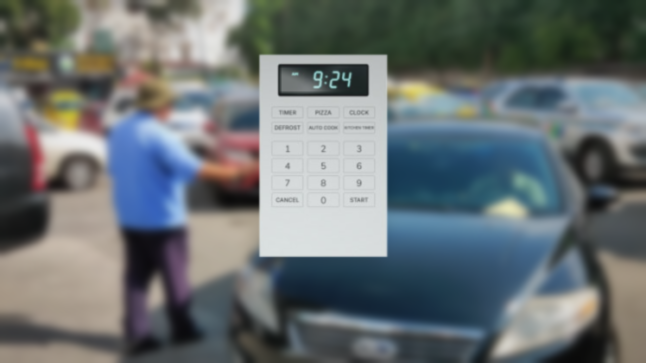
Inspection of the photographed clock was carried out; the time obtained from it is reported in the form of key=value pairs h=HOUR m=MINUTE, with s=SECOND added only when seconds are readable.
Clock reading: h=9 m=24
